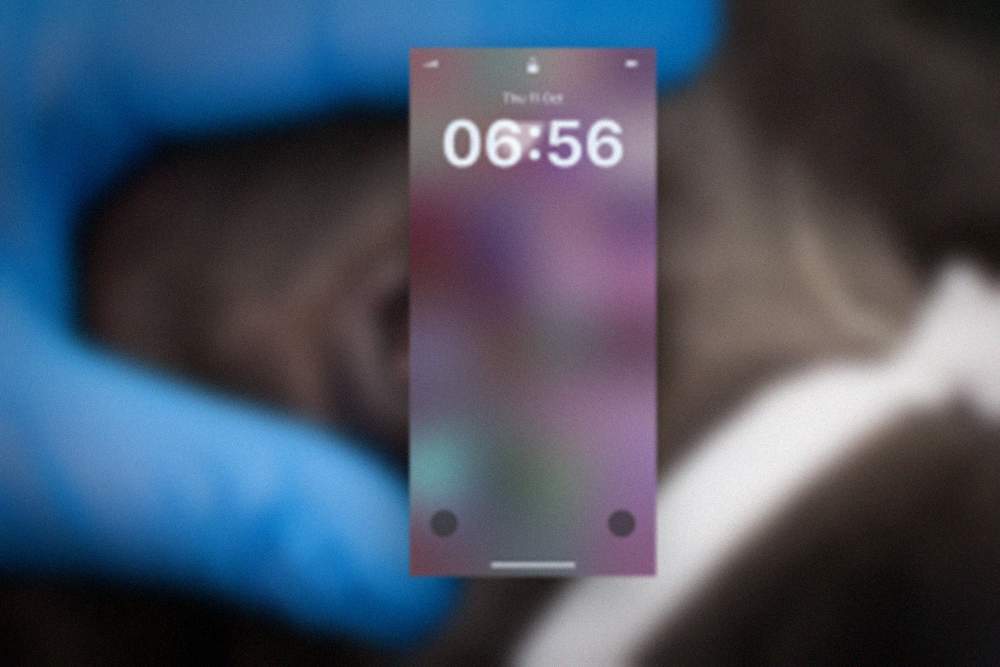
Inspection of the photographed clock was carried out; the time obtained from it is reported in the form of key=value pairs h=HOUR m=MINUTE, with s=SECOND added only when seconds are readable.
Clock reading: h=6 m=56
